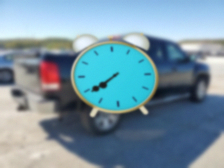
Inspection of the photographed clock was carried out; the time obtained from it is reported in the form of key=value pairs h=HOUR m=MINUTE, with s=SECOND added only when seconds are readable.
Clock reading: h=7 m=39
